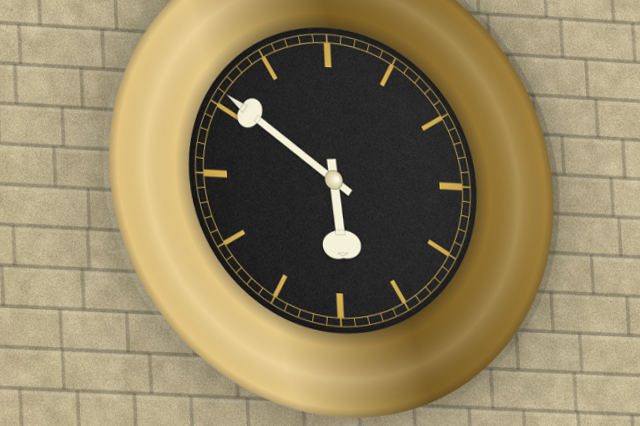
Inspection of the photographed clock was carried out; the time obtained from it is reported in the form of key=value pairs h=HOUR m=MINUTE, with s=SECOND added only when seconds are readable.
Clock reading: h=5 m=51
